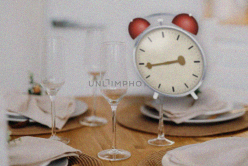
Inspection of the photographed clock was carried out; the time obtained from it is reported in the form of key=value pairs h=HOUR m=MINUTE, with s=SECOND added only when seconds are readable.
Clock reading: h=2 m=44
